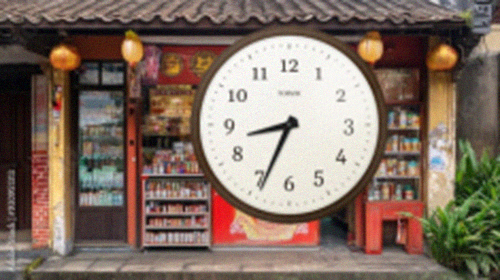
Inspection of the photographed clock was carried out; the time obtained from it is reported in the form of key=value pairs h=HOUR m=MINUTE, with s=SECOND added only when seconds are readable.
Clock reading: h=8 m=34
